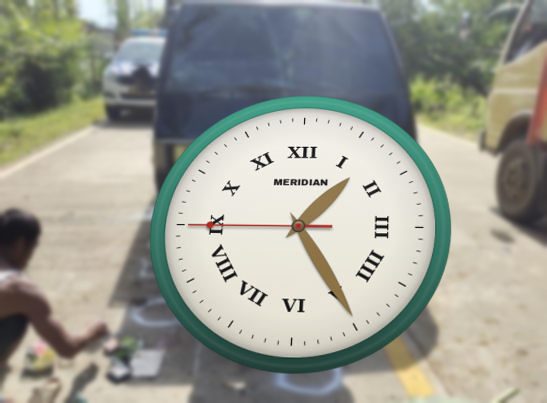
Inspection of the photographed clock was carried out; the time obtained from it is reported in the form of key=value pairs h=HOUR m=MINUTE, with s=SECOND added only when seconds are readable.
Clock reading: h=1 m=24 s=45
